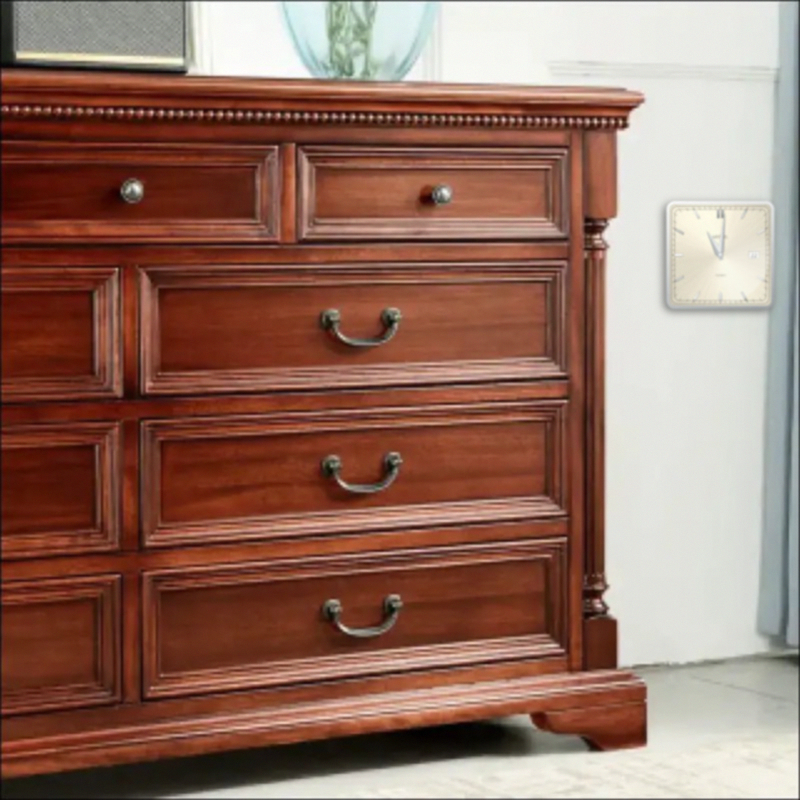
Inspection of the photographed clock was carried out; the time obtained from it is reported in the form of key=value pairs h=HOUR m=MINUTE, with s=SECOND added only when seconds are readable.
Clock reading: h=11 m=1
